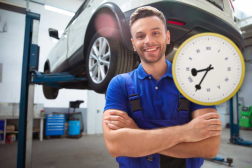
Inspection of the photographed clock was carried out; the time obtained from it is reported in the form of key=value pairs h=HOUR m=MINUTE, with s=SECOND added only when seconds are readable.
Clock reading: h=8 m=35
